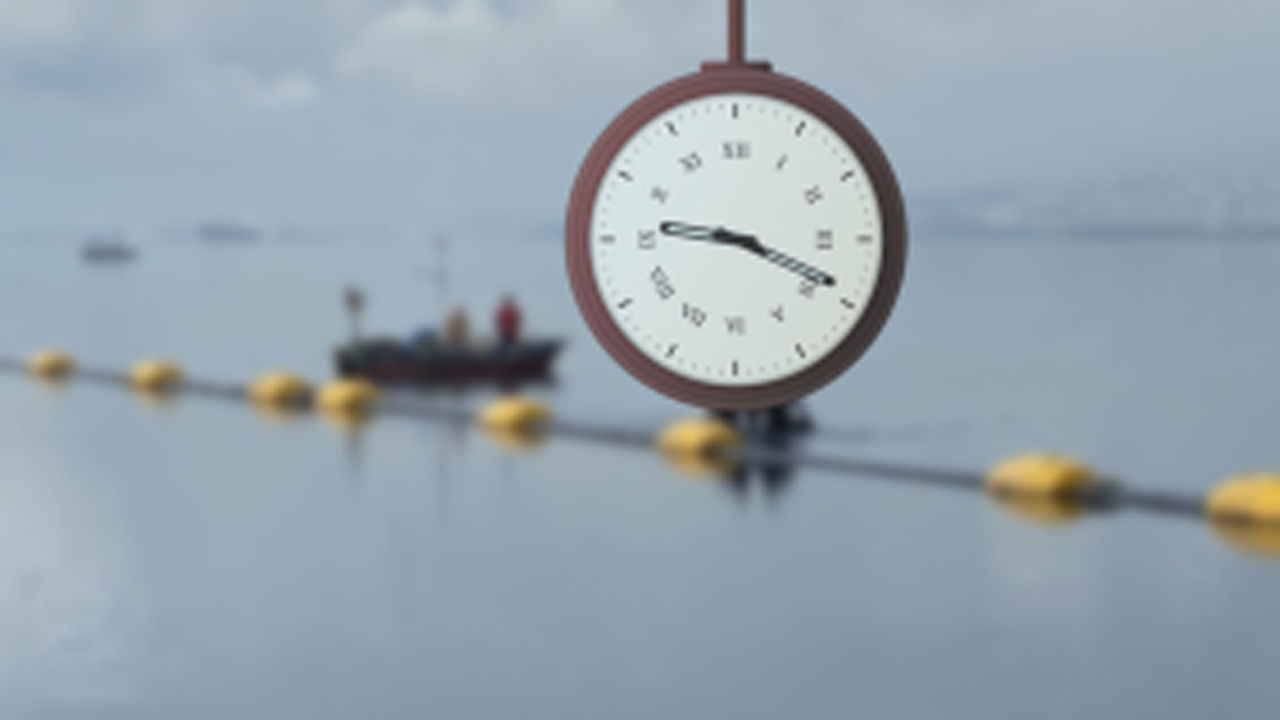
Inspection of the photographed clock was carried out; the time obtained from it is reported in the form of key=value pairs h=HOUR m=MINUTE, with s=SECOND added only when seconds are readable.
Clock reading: h=9 m=19
